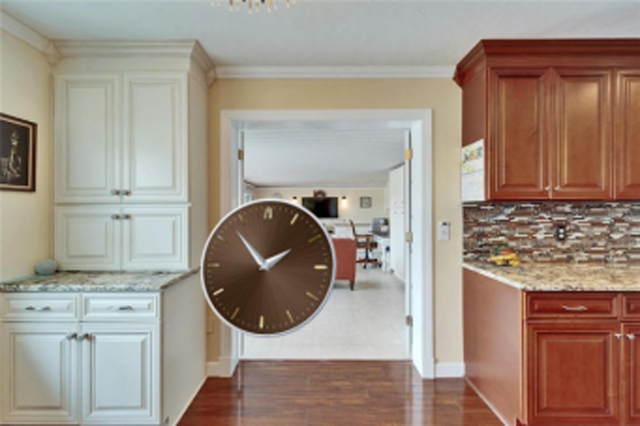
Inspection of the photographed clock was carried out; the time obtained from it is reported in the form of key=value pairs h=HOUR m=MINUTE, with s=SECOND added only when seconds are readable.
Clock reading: h=1 m=53
